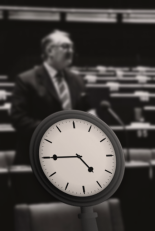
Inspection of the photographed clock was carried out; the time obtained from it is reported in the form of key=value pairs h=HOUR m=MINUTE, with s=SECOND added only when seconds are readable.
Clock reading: h=4 m=45
